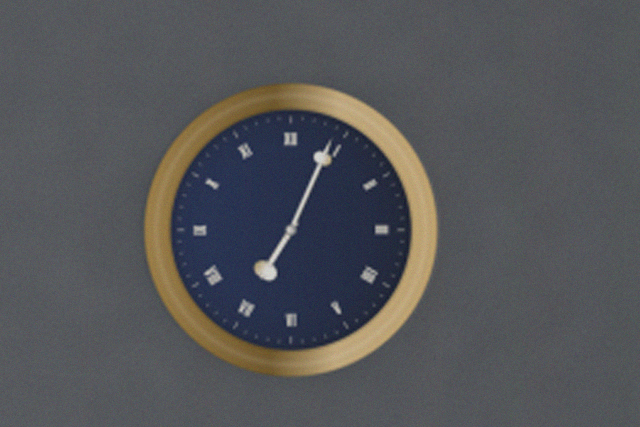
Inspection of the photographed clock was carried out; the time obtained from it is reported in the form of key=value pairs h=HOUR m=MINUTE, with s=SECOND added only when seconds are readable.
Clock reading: h=7 m=4
